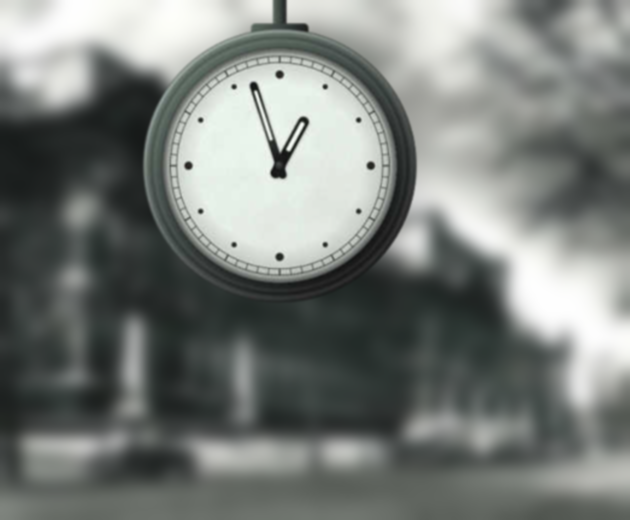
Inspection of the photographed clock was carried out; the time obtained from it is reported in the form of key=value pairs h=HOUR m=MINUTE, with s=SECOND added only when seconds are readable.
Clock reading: h=12 m=57
